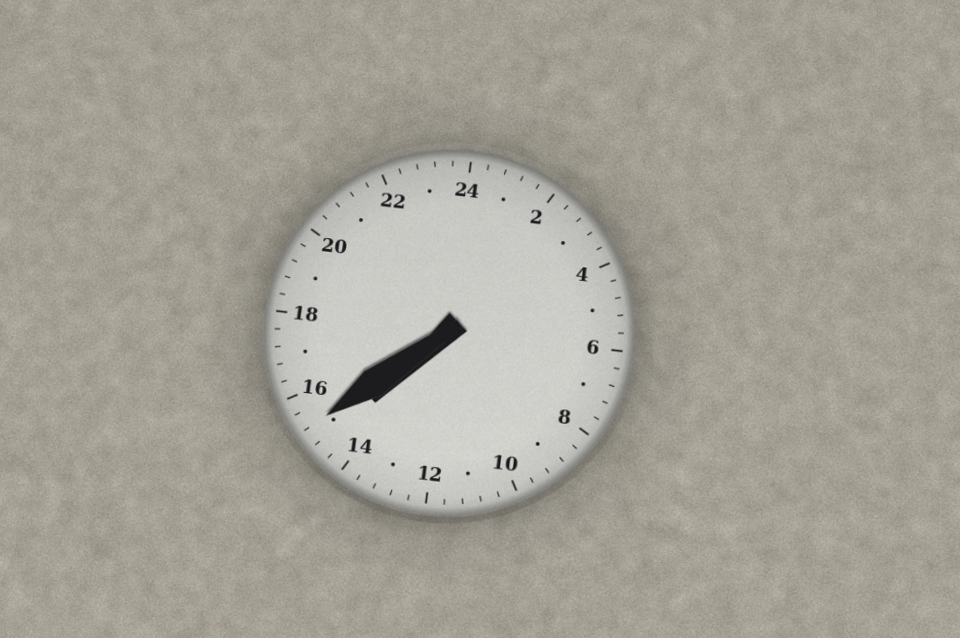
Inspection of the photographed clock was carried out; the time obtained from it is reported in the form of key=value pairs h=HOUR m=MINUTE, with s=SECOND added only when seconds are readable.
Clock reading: h=14 m=38
